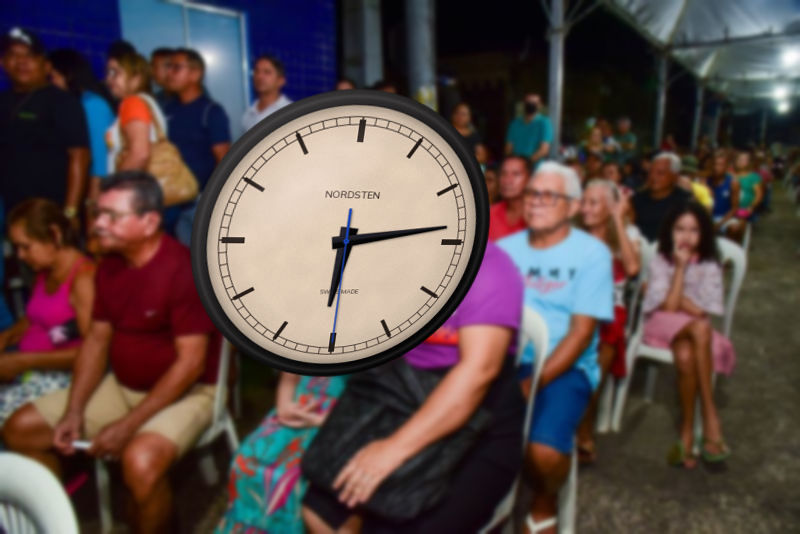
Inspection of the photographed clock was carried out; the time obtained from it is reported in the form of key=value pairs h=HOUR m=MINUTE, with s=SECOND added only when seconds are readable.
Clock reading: h=6 m=13 s=30
